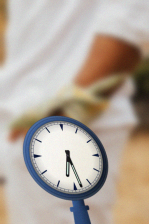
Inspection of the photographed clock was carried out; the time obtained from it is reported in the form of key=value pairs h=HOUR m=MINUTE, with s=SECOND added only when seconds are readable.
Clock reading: h=6 m=28
